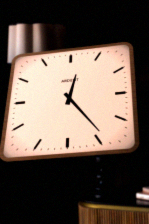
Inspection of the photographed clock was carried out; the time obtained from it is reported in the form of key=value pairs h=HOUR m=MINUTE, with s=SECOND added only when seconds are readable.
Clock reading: h=12 m=24
